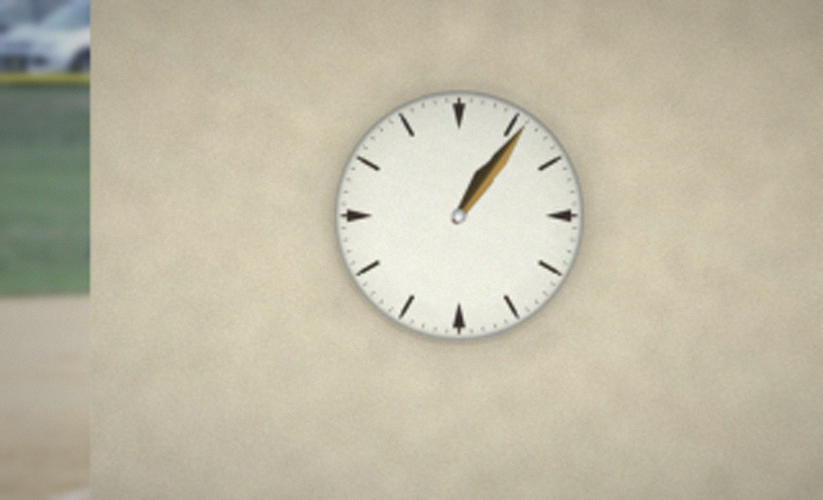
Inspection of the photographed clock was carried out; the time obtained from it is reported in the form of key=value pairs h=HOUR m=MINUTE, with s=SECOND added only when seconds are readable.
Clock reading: h=1 m=6
